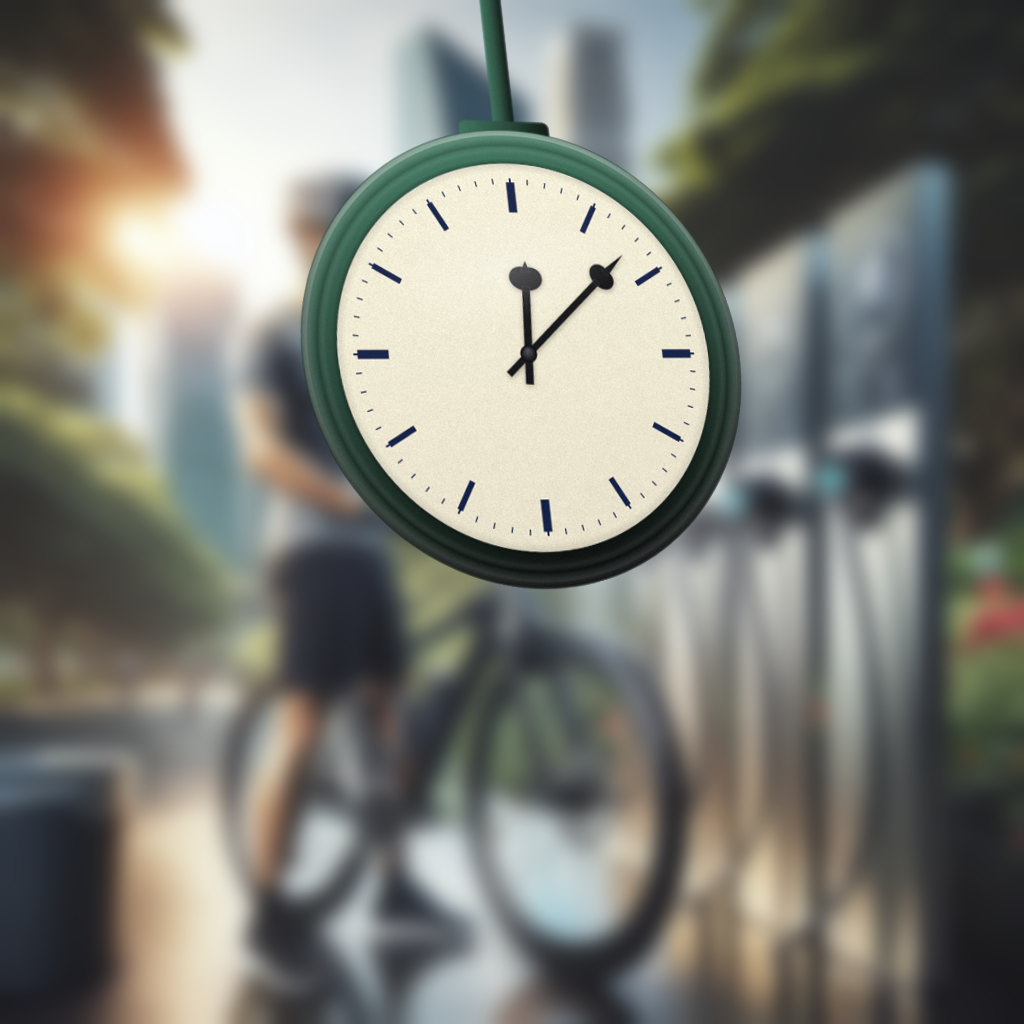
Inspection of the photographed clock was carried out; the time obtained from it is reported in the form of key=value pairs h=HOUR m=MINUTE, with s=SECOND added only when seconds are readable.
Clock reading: h=12 m=8
